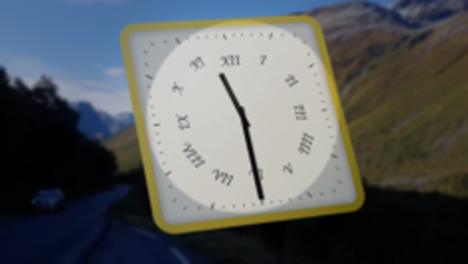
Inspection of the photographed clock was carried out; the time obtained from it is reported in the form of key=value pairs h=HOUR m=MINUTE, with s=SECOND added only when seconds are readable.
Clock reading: h=11 m=30
